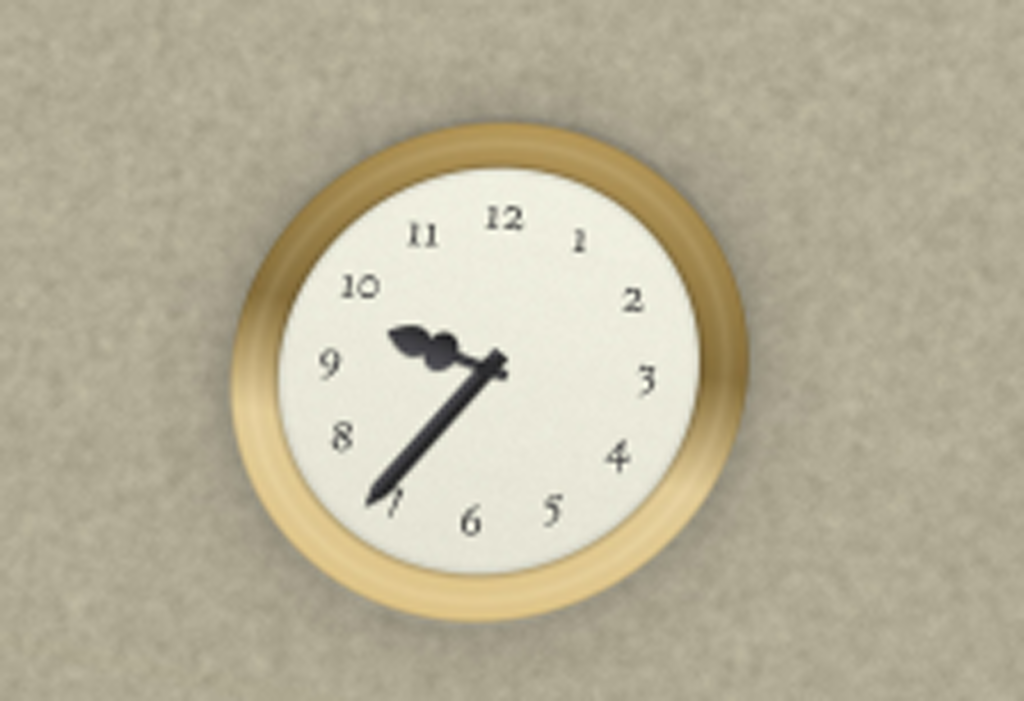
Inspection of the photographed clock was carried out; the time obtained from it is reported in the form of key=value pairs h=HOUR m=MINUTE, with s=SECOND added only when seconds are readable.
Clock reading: h=9 m=36
